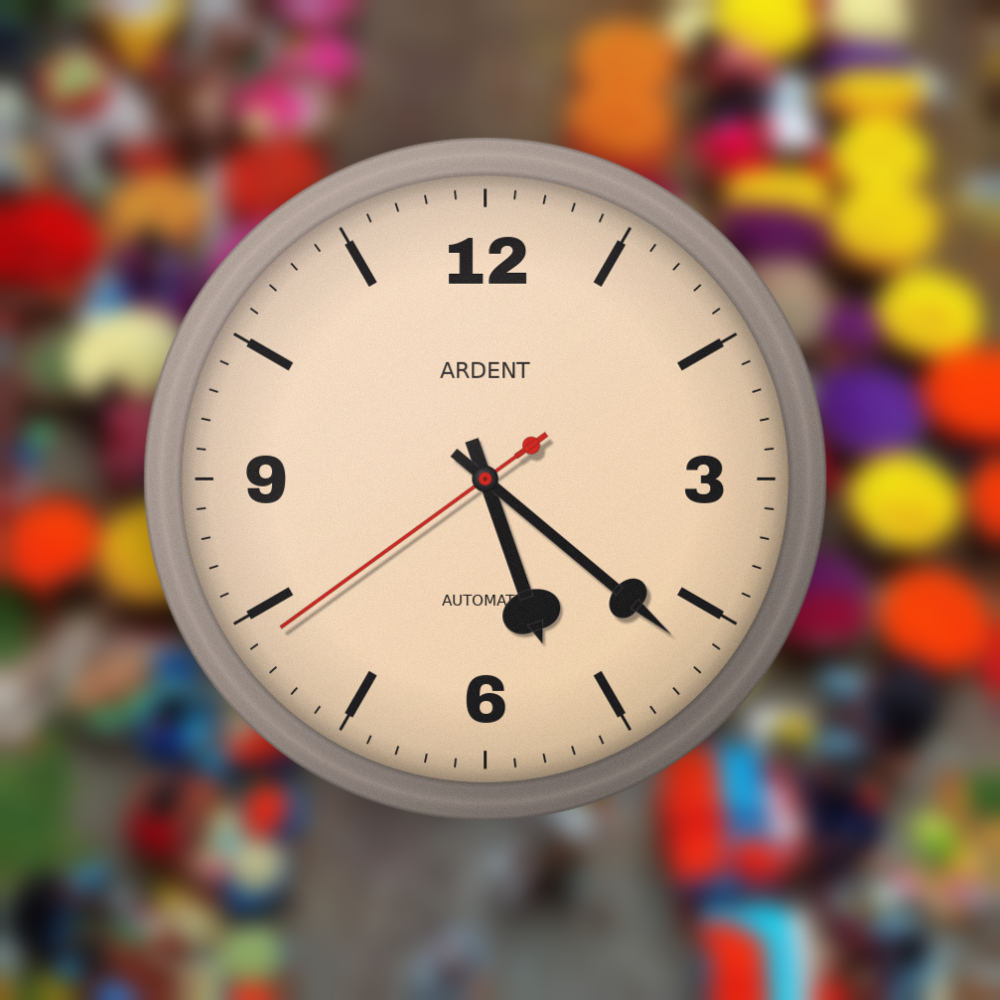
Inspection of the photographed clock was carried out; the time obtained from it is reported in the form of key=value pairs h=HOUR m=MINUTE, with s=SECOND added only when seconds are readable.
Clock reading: h=5 m=21 s=39
